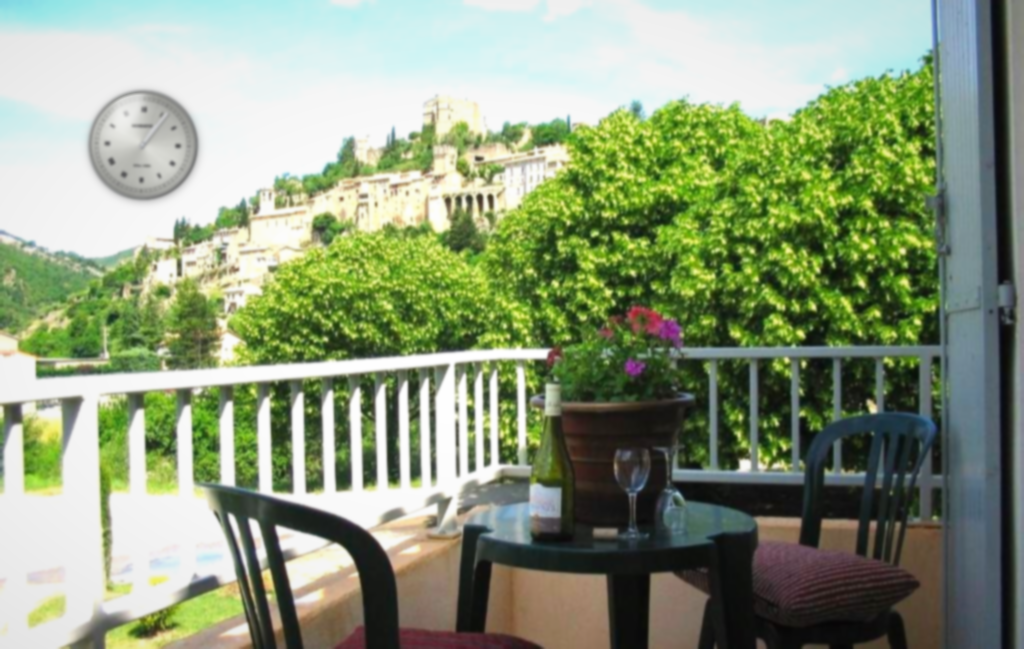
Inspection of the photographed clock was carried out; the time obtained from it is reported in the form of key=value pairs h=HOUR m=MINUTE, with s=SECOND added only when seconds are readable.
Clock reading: h=1 m=6
